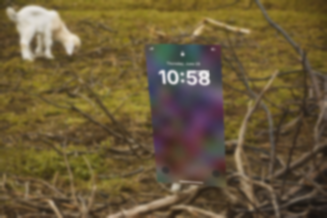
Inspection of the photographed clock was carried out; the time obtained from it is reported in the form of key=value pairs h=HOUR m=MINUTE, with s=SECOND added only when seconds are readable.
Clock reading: h=10 m=58
